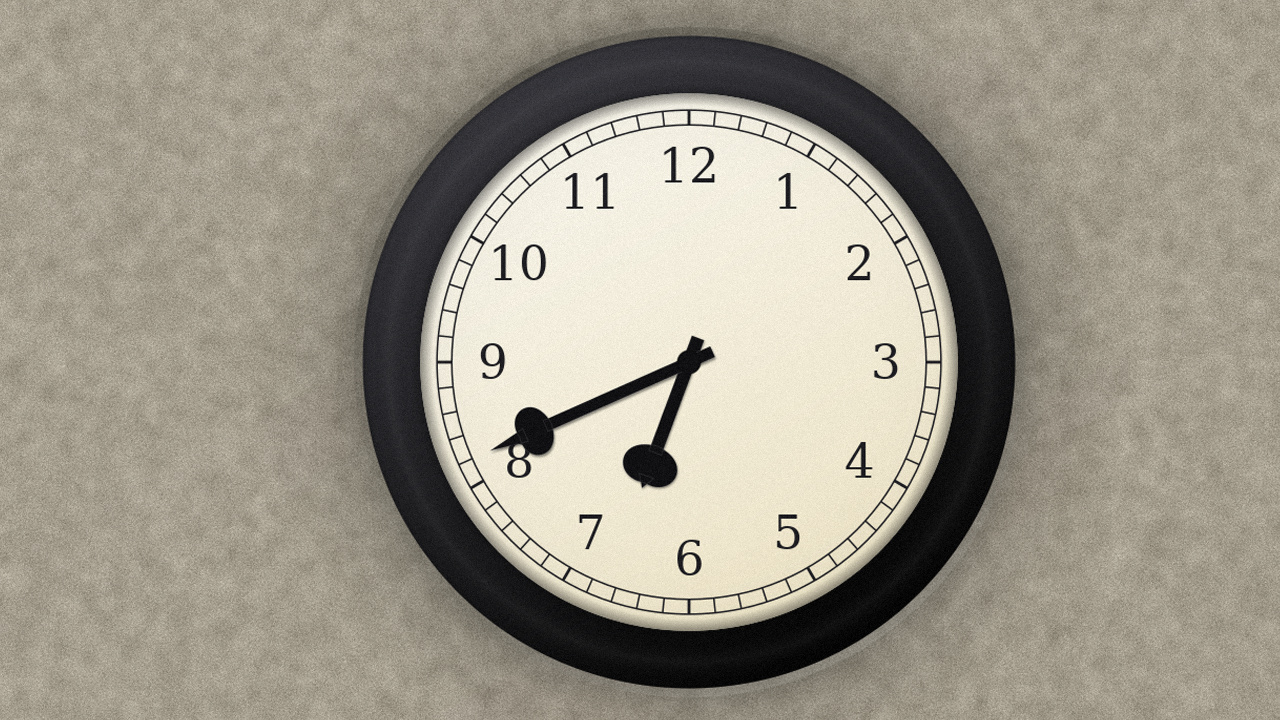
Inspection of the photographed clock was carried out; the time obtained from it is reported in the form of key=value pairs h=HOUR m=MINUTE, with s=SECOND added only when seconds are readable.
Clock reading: h=6 m=41
